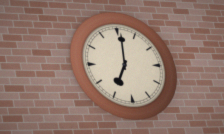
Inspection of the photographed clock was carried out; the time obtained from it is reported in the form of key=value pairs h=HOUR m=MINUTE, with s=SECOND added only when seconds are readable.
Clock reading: h=7 m=1
